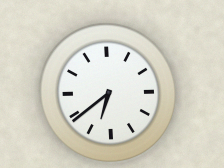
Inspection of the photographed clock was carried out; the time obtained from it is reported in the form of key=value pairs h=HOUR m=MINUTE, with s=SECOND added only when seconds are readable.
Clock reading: h=6 m=39
